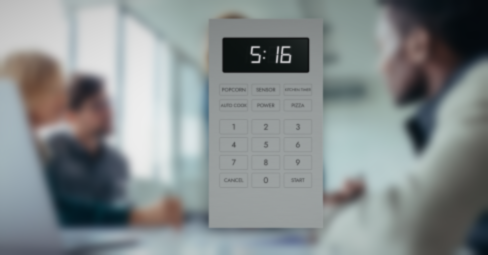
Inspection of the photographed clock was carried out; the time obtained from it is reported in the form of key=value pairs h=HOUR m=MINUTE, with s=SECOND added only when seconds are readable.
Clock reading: h=5 m=16
